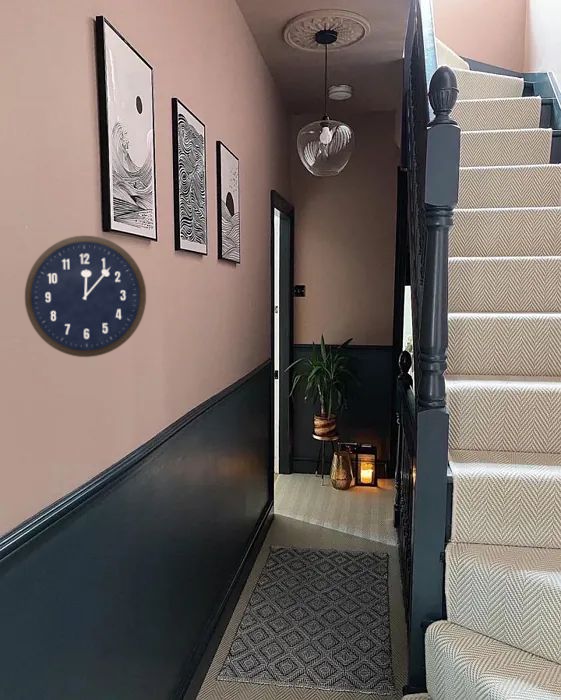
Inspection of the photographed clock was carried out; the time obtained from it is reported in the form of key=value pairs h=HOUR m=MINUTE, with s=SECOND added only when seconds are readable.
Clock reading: h=12 m=7
